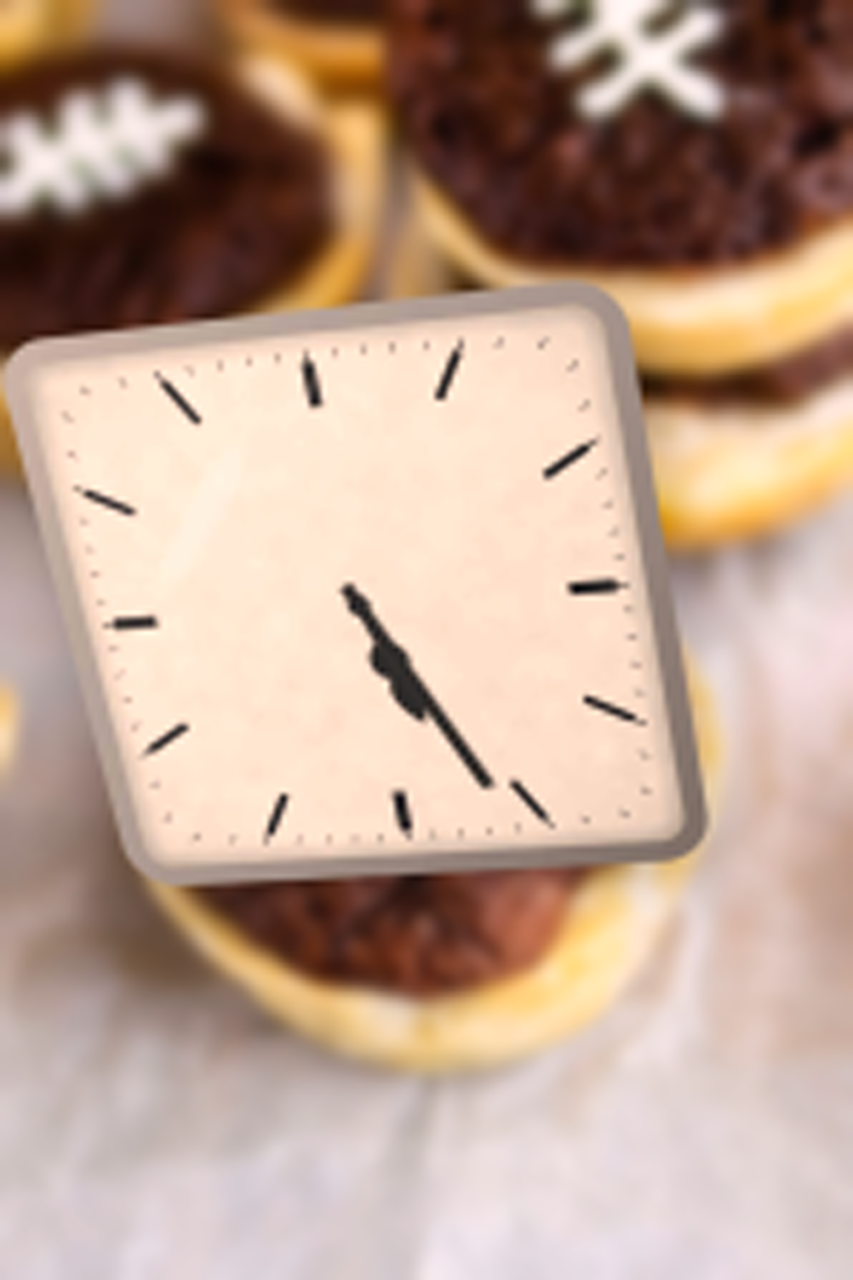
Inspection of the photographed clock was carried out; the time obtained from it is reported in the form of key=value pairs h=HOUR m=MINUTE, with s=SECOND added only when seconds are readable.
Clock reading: h=5 m=26
